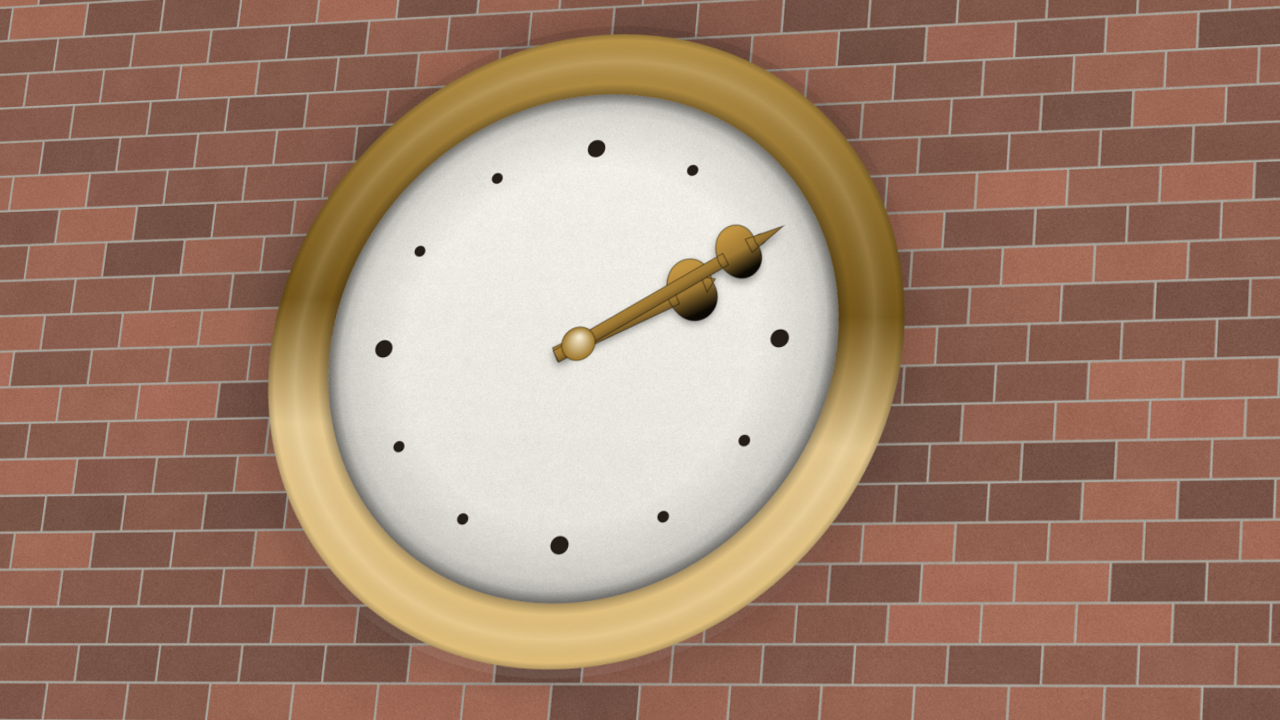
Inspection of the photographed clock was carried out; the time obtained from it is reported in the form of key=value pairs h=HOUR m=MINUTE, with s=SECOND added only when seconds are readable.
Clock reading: h=2 m=10
